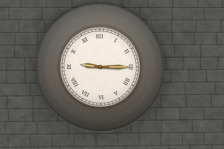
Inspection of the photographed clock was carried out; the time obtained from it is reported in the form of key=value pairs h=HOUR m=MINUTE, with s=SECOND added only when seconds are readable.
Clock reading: h=9 m=15
